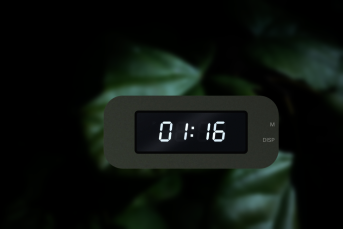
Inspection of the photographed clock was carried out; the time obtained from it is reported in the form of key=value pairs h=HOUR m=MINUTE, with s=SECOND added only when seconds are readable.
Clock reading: h=1 m=16
